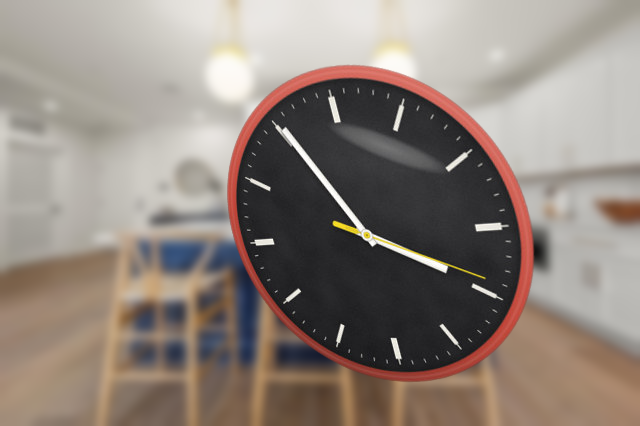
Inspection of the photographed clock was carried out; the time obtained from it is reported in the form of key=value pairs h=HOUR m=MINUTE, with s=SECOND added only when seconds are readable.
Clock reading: h=3 m=55 s=19
